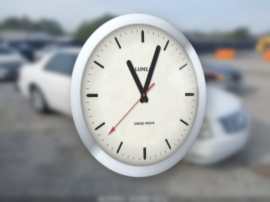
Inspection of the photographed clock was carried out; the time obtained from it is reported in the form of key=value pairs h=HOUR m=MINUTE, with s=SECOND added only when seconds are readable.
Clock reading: h=11 m=3 s=38
